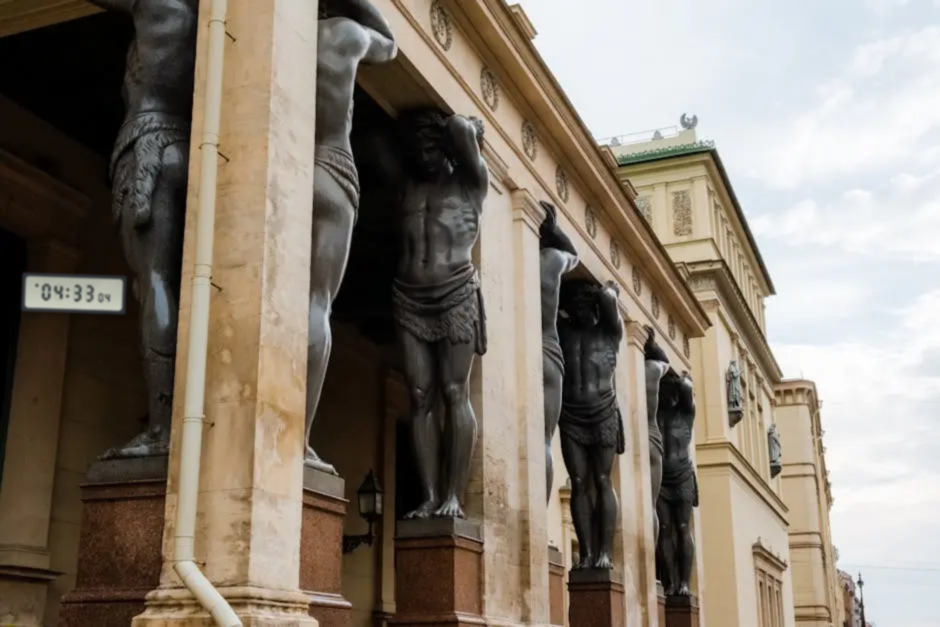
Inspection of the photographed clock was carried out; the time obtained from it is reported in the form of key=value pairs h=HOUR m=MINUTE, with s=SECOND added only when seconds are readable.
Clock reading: h=4 m=33
